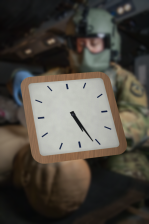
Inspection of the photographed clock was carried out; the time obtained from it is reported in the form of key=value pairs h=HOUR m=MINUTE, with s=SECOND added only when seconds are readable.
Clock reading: h=5 m=26
